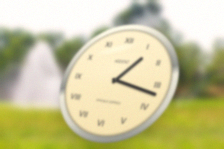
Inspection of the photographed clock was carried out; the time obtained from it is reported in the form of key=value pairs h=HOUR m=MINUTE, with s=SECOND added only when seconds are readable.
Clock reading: h=1 m=17
